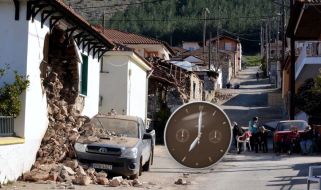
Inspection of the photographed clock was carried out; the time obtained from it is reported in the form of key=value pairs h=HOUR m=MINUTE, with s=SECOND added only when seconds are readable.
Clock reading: h=7 m=0
